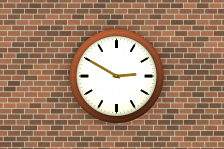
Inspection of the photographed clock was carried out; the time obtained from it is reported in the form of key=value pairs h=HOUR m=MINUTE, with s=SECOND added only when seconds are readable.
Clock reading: h=2 m=50
